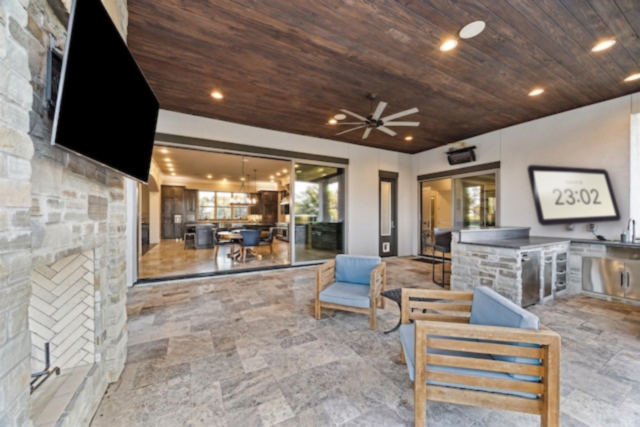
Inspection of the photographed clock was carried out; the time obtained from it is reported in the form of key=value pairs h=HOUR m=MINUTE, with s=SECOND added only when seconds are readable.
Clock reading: h=23 m=2
